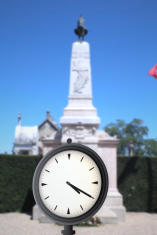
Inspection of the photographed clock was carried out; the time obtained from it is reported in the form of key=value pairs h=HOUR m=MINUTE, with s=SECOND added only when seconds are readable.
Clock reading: h=4 m=20
